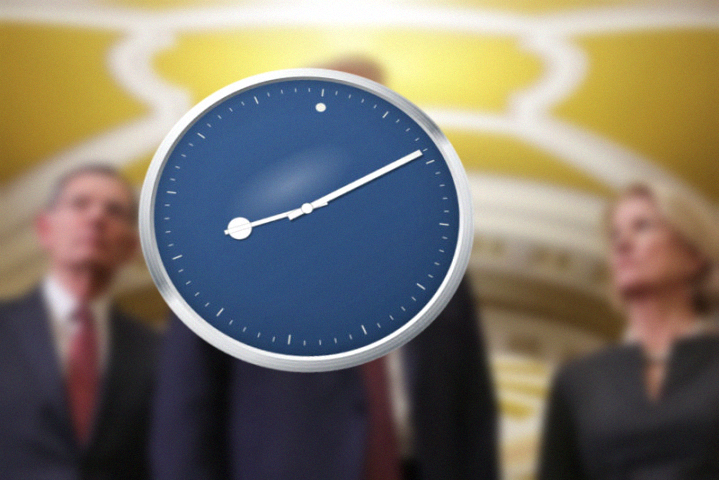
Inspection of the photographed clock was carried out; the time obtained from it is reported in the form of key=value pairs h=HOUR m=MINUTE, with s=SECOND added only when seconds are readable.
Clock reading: h=8 m=9
